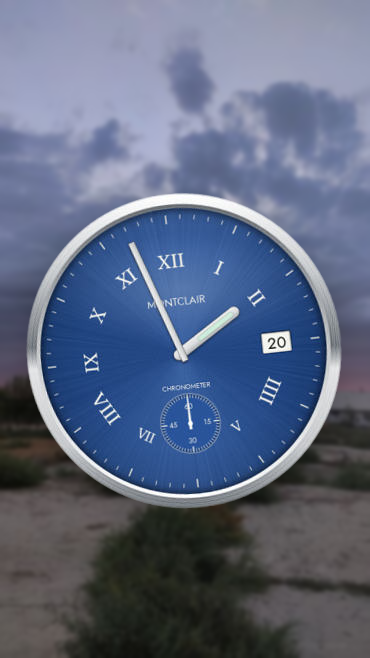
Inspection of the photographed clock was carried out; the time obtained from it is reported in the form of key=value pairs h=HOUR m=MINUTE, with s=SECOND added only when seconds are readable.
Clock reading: h=1 m=57
